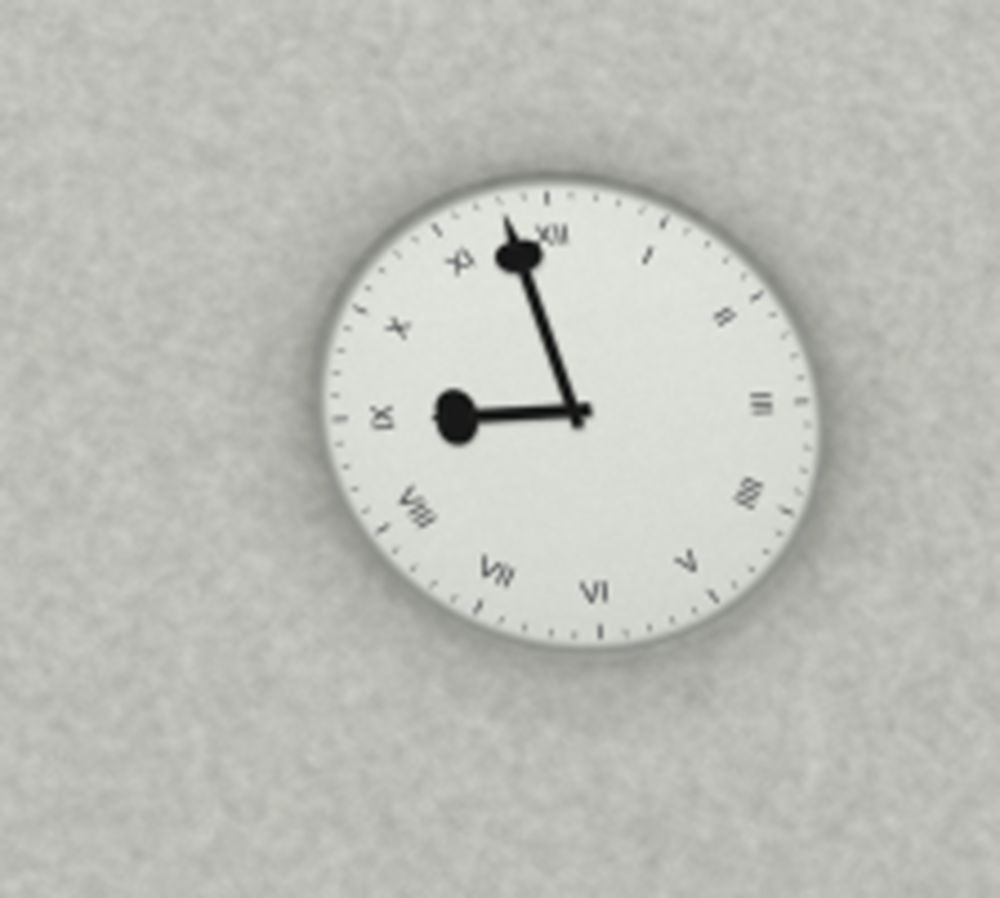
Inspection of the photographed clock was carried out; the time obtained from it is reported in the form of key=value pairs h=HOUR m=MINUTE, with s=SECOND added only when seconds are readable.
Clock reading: h=8 m=58
